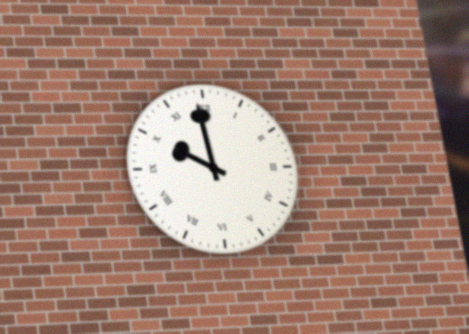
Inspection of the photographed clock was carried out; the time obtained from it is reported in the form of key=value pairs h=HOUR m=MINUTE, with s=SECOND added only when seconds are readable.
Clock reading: h=9 m=59
